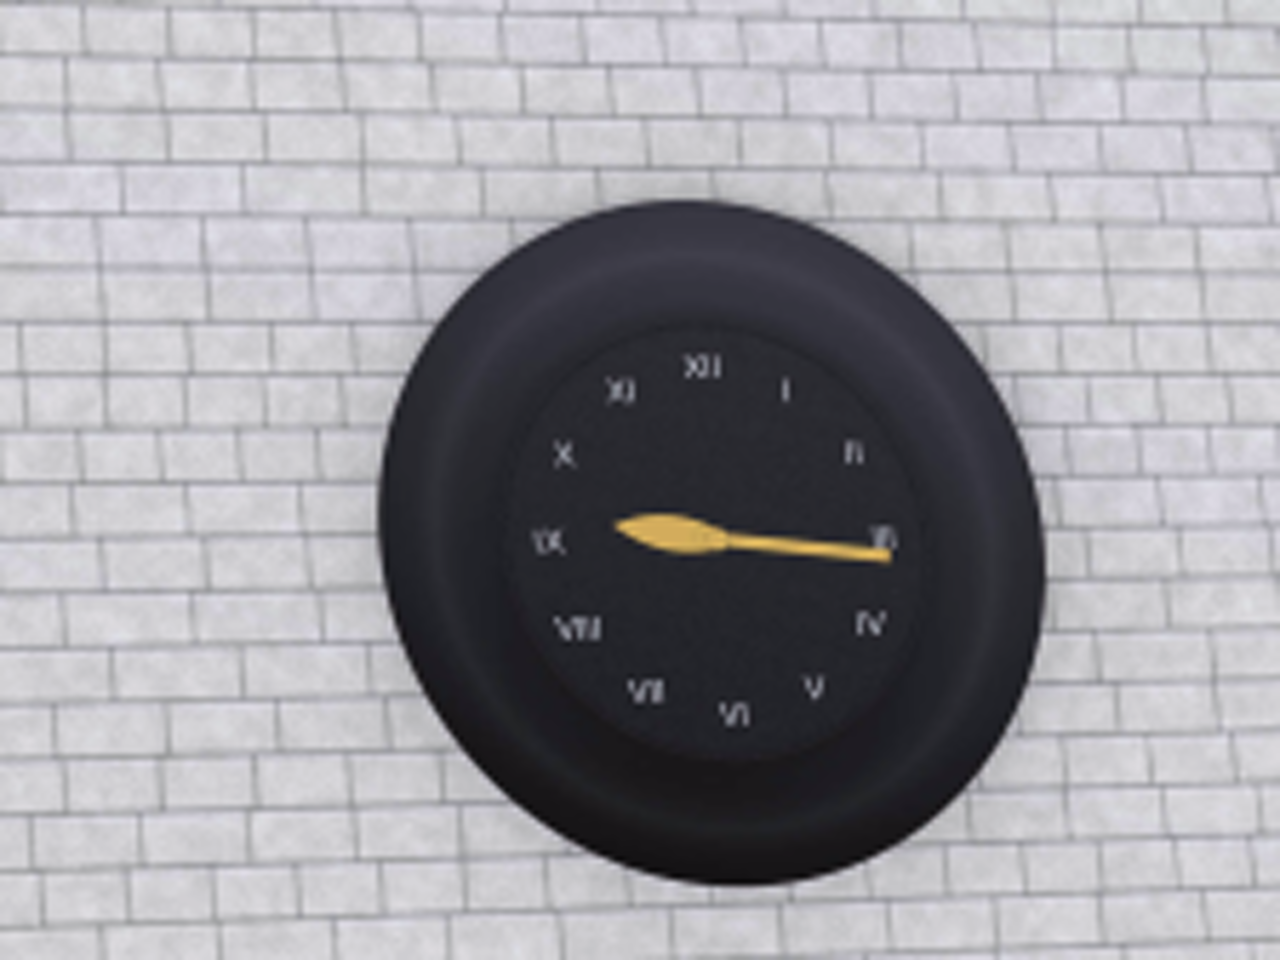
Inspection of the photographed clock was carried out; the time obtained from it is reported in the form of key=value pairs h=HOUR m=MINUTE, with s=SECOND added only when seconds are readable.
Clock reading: h=9 m=16
